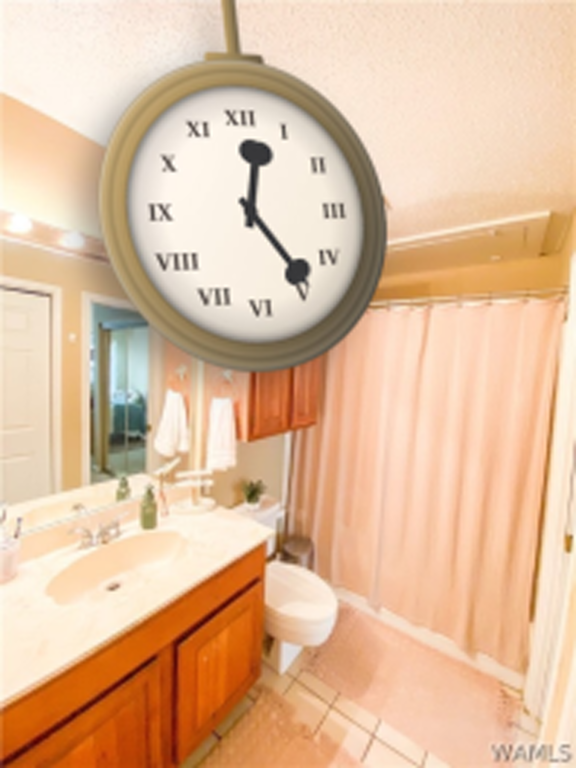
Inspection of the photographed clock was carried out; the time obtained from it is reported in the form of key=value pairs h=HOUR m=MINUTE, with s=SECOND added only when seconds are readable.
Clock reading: h=12 m=24
